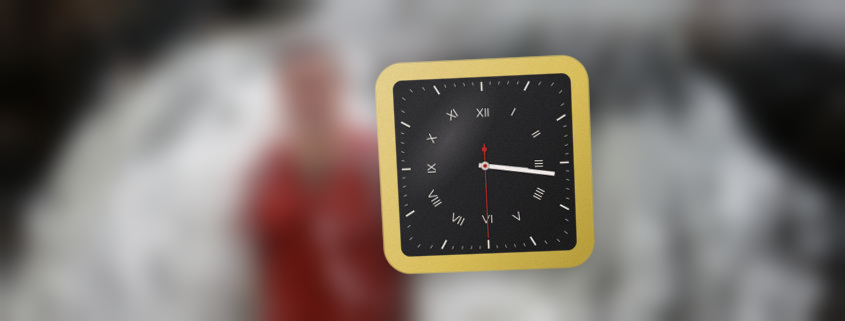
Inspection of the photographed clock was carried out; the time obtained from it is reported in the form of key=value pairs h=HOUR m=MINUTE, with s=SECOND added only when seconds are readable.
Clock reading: h=3 m=16 s=30
